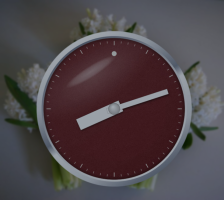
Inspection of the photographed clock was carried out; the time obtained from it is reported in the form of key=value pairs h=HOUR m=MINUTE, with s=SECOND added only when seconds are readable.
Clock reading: h=8 m=12
